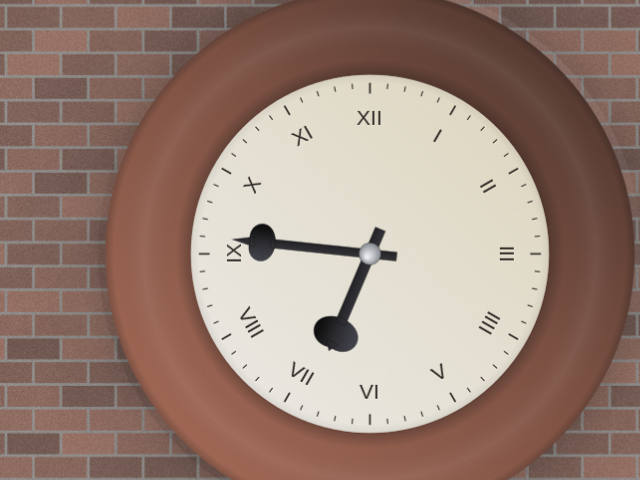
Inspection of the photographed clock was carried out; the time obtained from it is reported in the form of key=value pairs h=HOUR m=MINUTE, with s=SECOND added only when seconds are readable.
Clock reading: h=6 m=46
